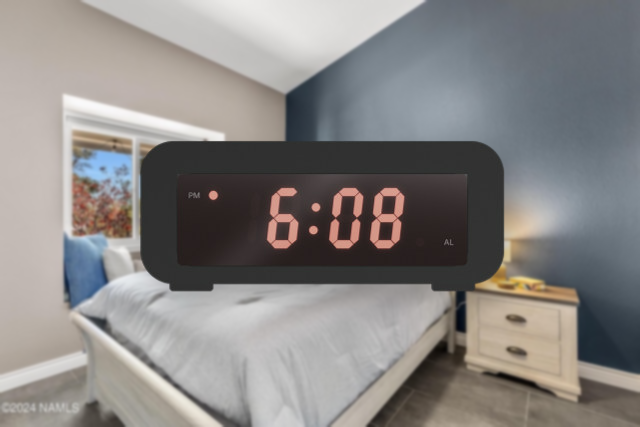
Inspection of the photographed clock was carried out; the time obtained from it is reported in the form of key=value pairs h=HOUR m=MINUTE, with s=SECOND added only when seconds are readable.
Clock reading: h=6 m=8
